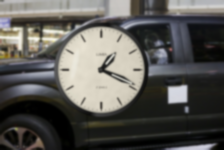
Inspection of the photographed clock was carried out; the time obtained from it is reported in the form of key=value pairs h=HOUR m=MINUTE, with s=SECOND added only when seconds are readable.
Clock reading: h=1 m=19
